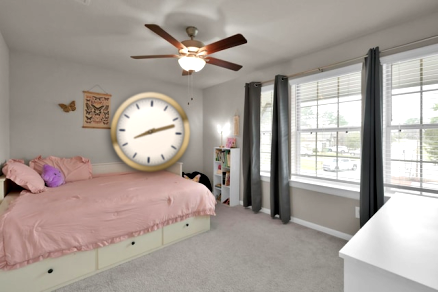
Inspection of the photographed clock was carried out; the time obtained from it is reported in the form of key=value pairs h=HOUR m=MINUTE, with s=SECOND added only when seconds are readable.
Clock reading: h=8 m=12
